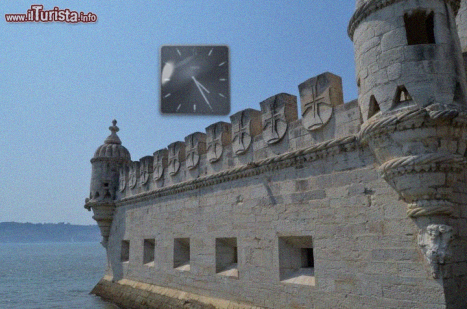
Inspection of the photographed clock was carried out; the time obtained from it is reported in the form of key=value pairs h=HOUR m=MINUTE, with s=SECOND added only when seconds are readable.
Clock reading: h=4 m=25
